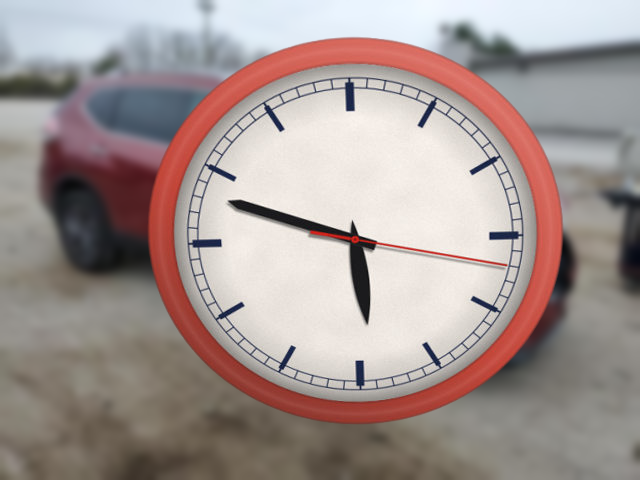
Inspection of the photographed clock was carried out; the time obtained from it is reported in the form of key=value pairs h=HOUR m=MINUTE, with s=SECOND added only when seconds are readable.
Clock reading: h=5 m=48 s=17
